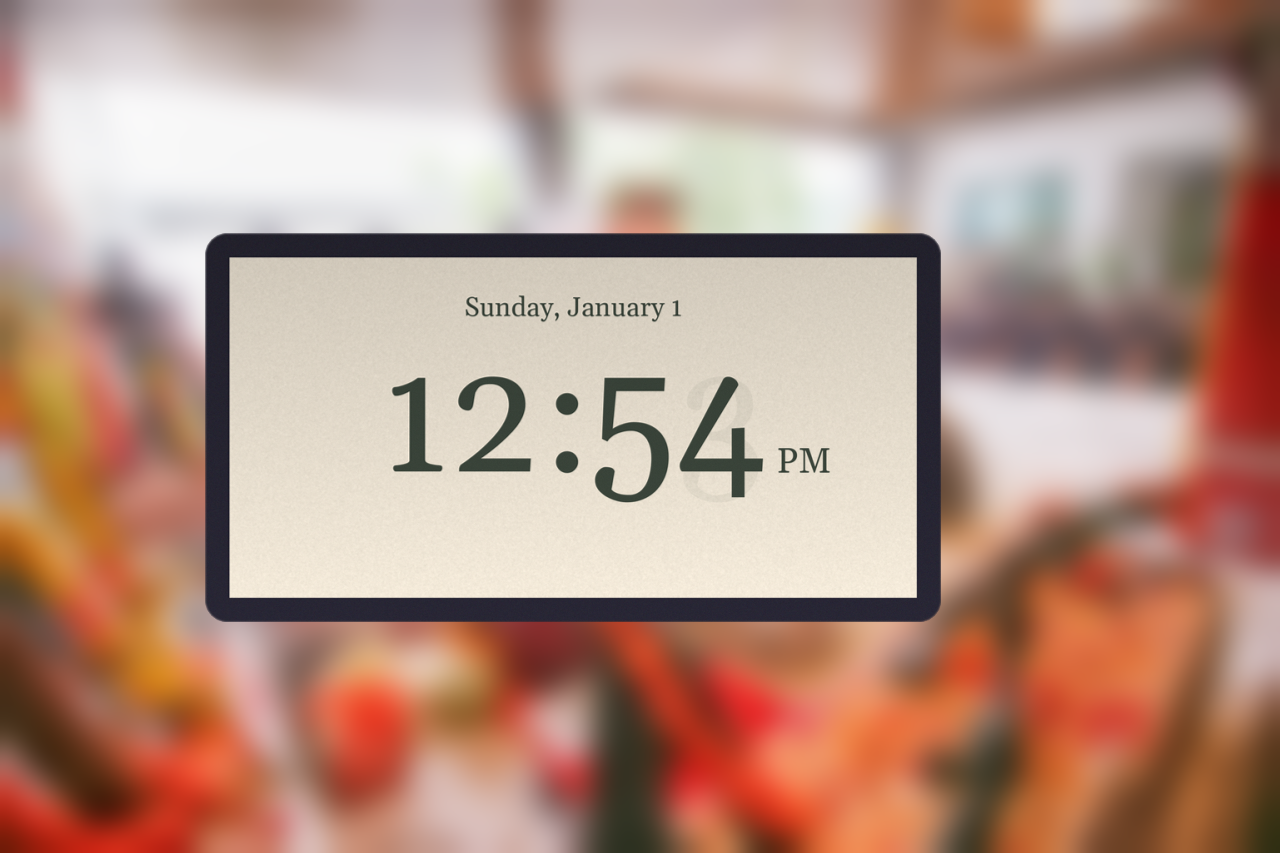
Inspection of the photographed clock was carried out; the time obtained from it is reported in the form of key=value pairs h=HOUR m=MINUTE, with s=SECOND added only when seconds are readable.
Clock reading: h=12 m=54
